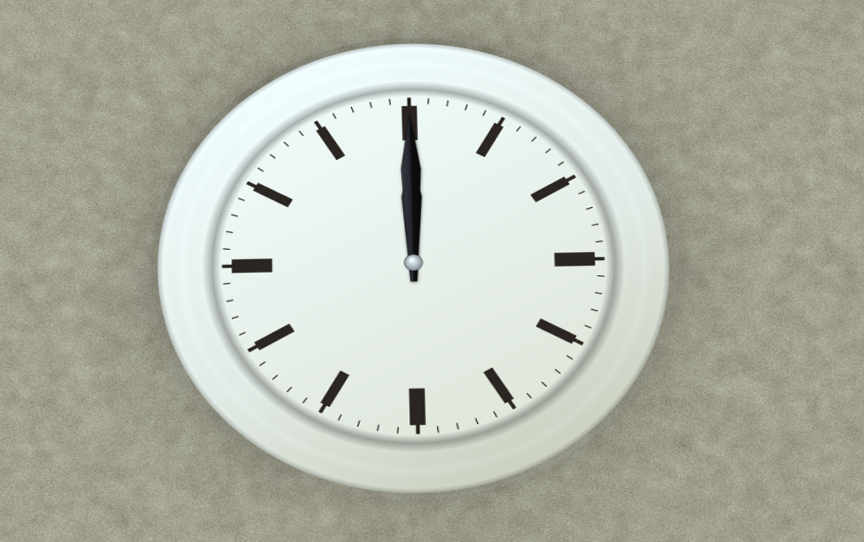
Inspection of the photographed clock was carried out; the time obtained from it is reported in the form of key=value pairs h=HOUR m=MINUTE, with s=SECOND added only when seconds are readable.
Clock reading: h=12 m=0
